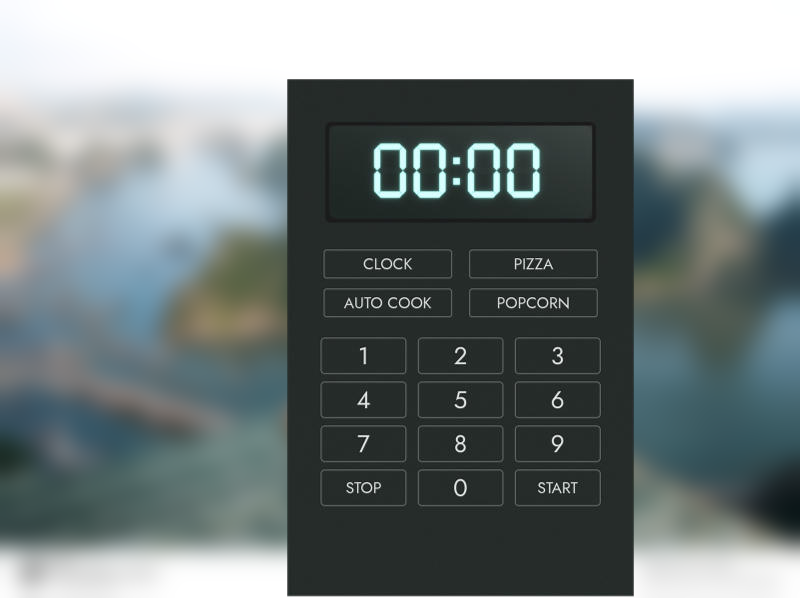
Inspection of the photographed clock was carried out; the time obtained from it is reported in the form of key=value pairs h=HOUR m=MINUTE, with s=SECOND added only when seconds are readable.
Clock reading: h=0 m=0
